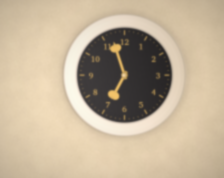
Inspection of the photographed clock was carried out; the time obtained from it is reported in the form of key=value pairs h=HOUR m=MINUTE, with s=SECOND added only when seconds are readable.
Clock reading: h=6 m=57
